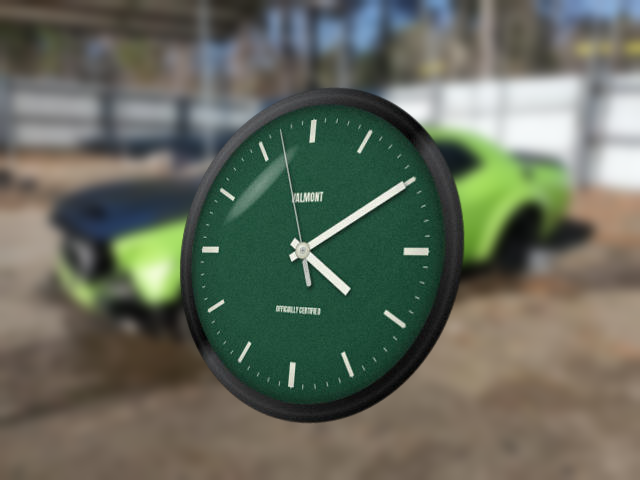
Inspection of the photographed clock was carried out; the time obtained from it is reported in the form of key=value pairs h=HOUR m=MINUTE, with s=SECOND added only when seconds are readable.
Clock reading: h=4 m=9 s=57
